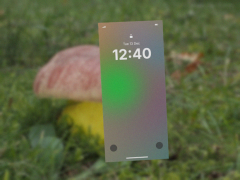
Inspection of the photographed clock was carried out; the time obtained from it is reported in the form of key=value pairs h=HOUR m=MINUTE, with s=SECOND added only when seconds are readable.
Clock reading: h=12 m=40
